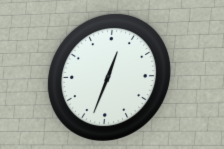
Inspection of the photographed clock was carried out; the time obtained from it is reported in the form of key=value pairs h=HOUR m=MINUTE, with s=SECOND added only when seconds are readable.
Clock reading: h=12 m=33
